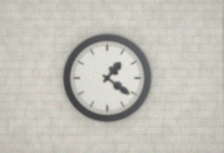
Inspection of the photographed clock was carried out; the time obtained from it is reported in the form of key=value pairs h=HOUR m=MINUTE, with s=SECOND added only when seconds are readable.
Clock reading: h=1 m=21
